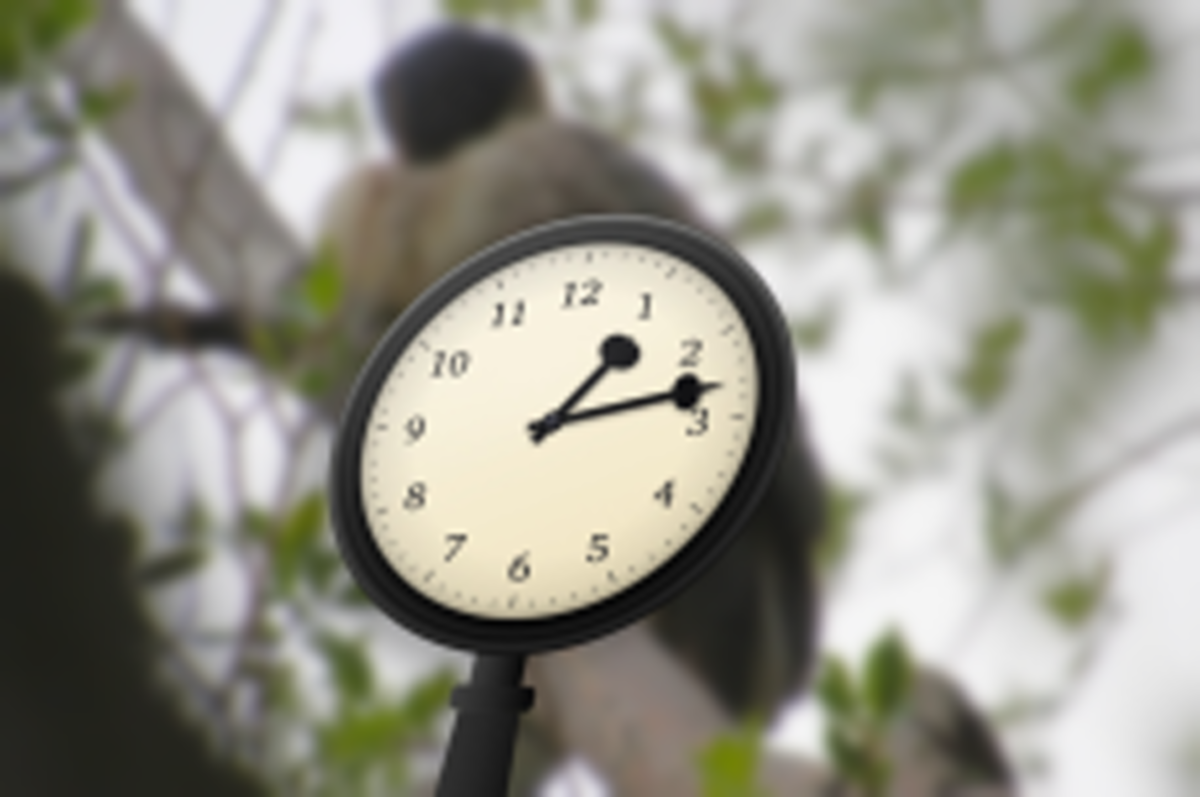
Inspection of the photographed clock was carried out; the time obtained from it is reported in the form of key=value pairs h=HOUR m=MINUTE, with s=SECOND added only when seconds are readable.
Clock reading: h=1 m=13
